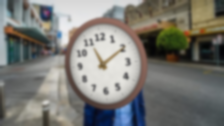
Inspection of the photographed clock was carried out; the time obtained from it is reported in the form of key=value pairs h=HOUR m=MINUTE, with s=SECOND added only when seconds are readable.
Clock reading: h=11 m=10
